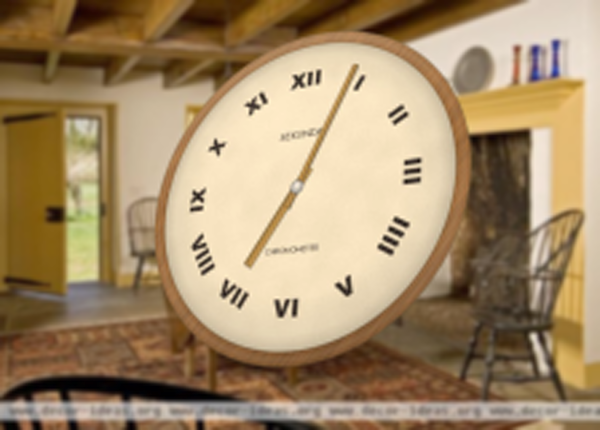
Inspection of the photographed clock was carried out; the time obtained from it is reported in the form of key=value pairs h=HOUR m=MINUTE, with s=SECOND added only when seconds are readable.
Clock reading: h=7 m=4
